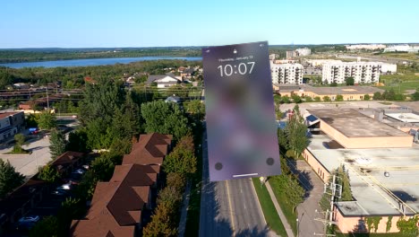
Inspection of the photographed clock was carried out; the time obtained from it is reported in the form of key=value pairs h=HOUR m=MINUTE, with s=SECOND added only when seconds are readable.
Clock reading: h=10 m=7
